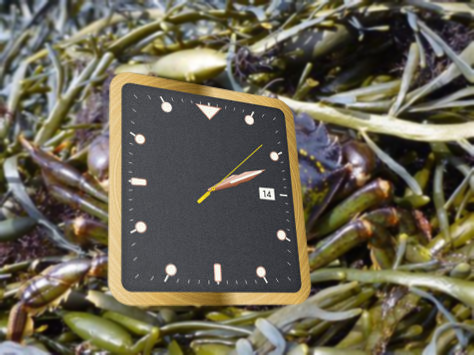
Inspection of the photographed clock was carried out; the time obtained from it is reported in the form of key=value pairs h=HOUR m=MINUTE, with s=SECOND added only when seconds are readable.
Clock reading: h=2 m=11 s=8
